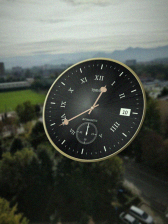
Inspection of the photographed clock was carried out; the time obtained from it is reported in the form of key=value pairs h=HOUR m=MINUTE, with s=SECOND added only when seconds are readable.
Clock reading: h=12 m=39
